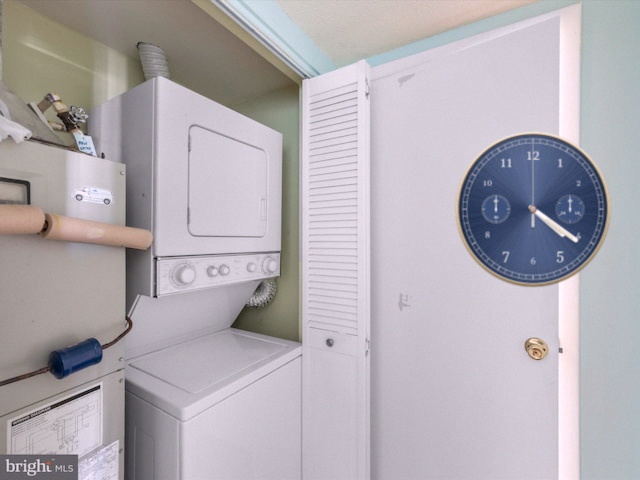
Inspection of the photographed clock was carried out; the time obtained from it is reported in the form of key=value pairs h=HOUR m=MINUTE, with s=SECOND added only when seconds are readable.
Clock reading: h=4 m=21
